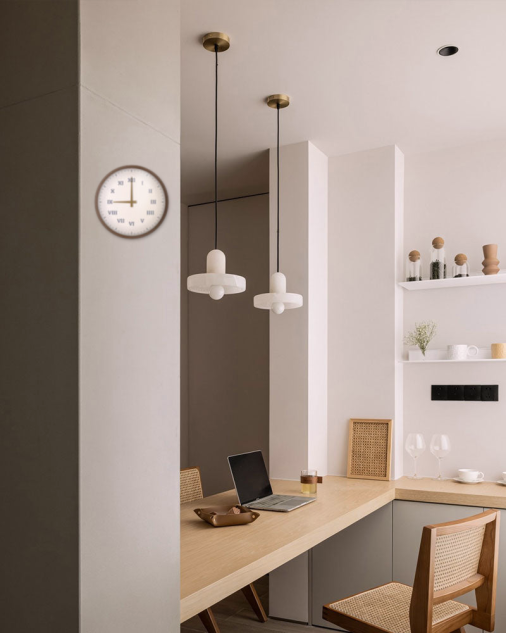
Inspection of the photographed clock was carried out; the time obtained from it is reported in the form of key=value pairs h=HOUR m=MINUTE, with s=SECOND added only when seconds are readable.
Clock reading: h=9 m=0
